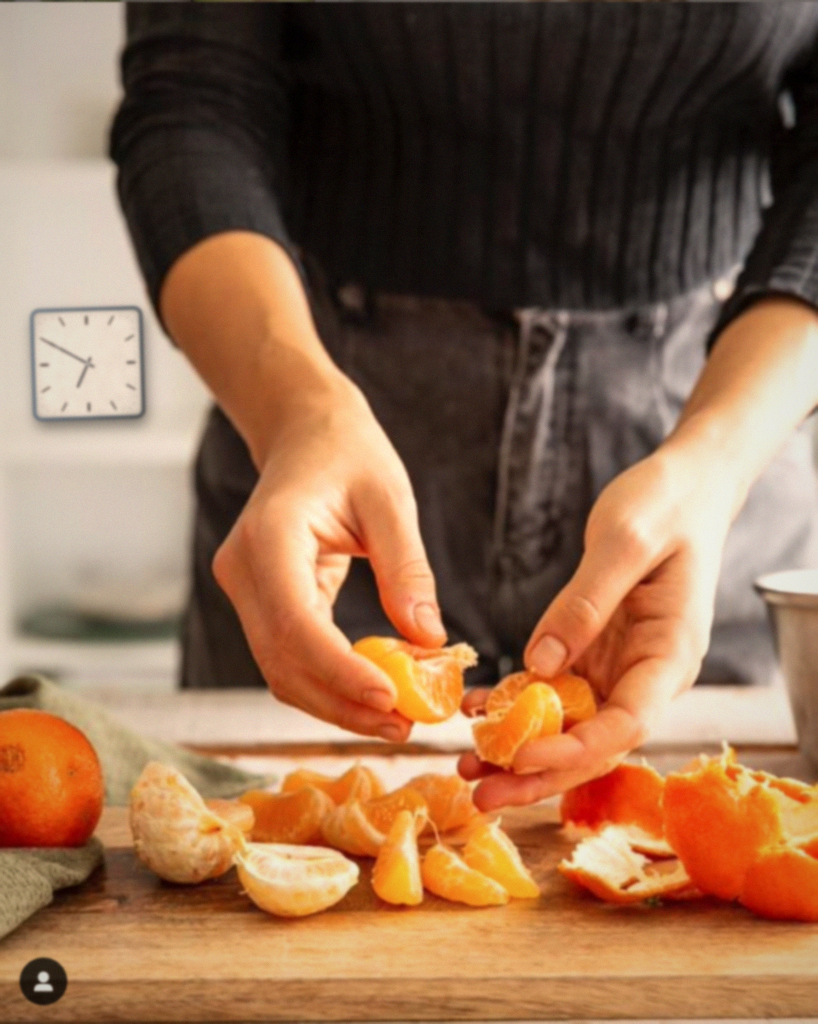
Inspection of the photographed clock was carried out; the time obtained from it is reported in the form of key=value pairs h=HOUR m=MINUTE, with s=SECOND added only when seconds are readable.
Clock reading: h=6 m=50
